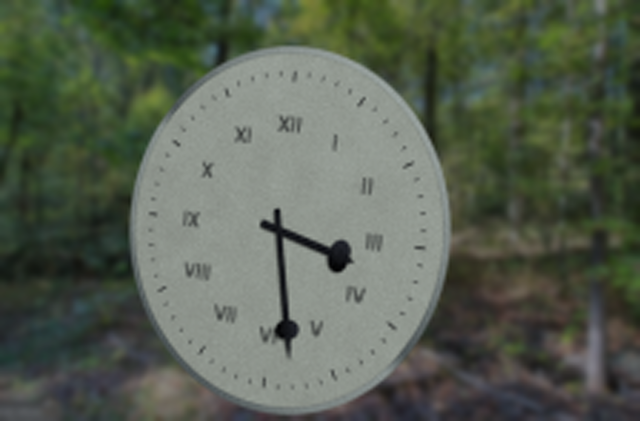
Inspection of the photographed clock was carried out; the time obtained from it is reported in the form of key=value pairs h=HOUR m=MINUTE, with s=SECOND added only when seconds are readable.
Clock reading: h=3 m=28
